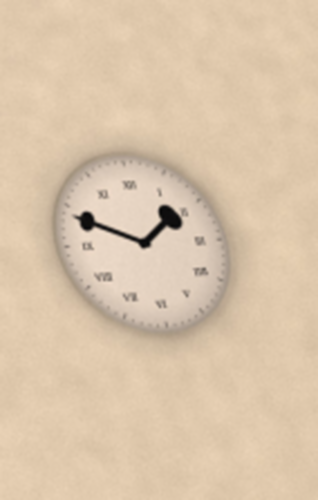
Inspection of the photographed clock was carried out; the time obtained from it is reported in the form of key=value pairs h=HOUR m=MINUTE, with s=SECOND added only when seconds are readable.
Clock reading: h=1 m=49
